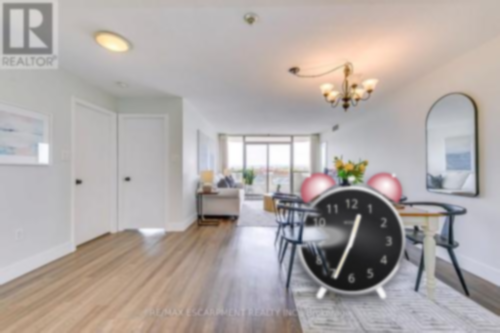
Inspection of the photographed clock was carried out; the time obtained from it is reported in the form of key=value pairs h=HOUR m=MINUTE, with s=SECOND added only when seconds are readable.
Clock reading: h=12 m=34
